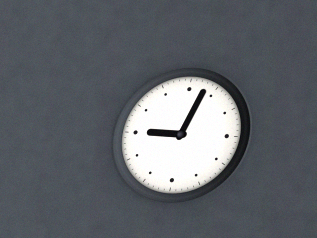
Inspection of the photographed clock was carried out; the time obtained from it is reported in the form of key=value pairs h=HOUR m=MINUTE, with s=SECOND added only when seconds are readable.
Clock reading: h=9 m=3
